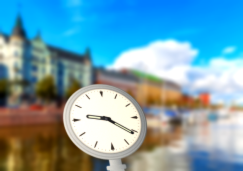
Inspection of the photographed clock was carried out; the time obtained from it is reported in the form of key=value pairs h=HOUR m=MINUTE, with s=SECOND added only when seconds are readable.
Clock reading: h=9 m=21
